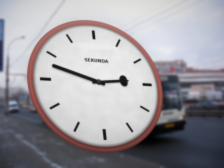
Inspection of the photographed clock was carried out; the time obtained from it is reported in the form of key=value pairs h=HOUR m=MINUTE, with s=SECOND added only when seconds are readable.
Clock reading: h=2 m=48
